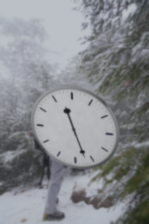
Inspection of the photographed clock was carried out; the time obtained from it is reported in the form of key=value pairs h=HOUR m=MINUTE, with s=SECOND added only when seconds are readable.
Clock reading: h=11 m=27
